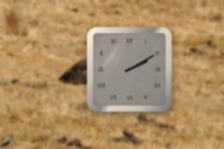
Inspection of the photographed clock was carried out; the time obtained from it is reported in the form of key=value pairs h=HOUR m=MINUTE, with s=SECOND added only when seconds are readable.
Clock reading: h=2 m=10
